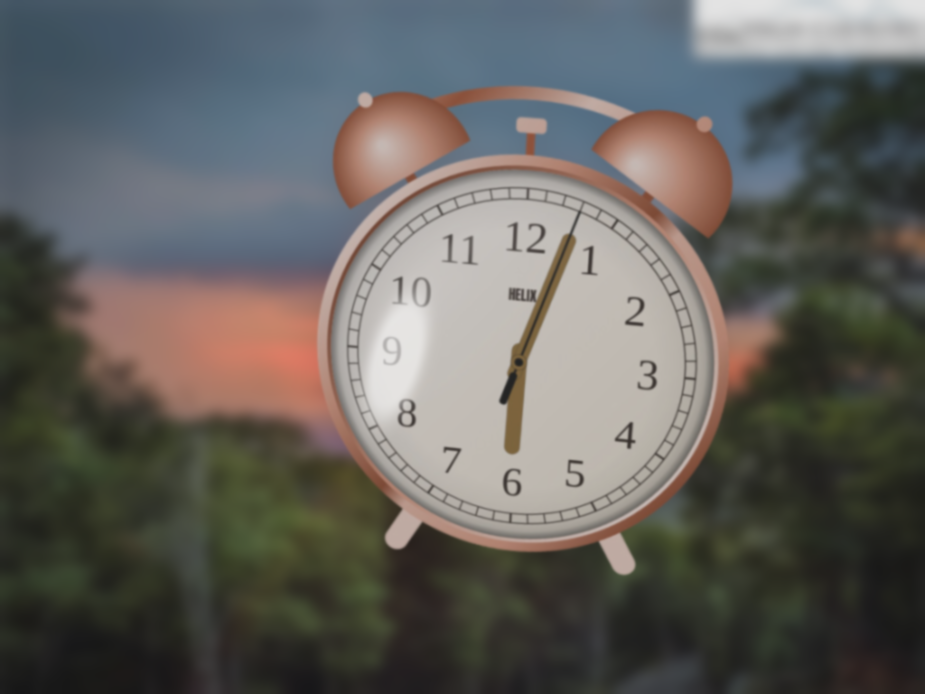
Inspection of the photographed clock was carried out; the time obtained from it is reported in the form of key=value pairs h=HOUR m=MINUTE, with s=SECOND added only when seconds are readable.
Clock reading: h=6 m=3 s=3
